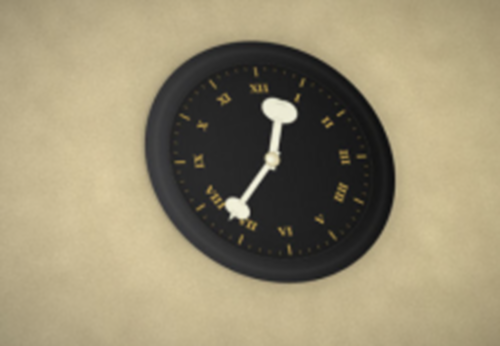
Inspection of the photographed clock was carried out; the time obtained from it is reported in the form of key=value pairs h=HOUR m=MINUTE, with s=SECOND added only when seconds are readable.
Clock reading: h=12 m=37
